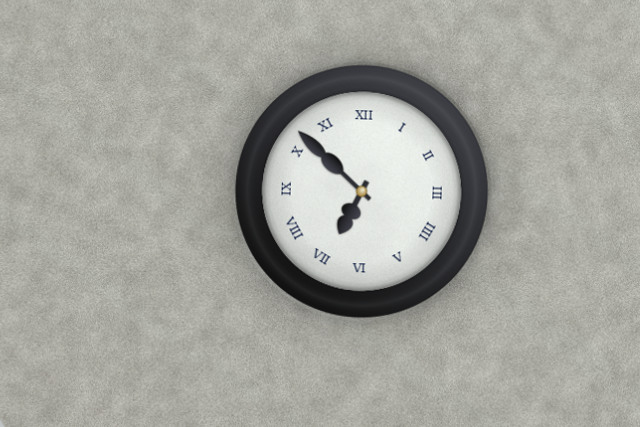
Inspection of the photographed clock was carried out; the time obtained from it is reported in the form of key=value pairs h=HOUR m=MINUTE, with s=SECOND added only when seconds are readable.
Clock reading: h=6 m=52
